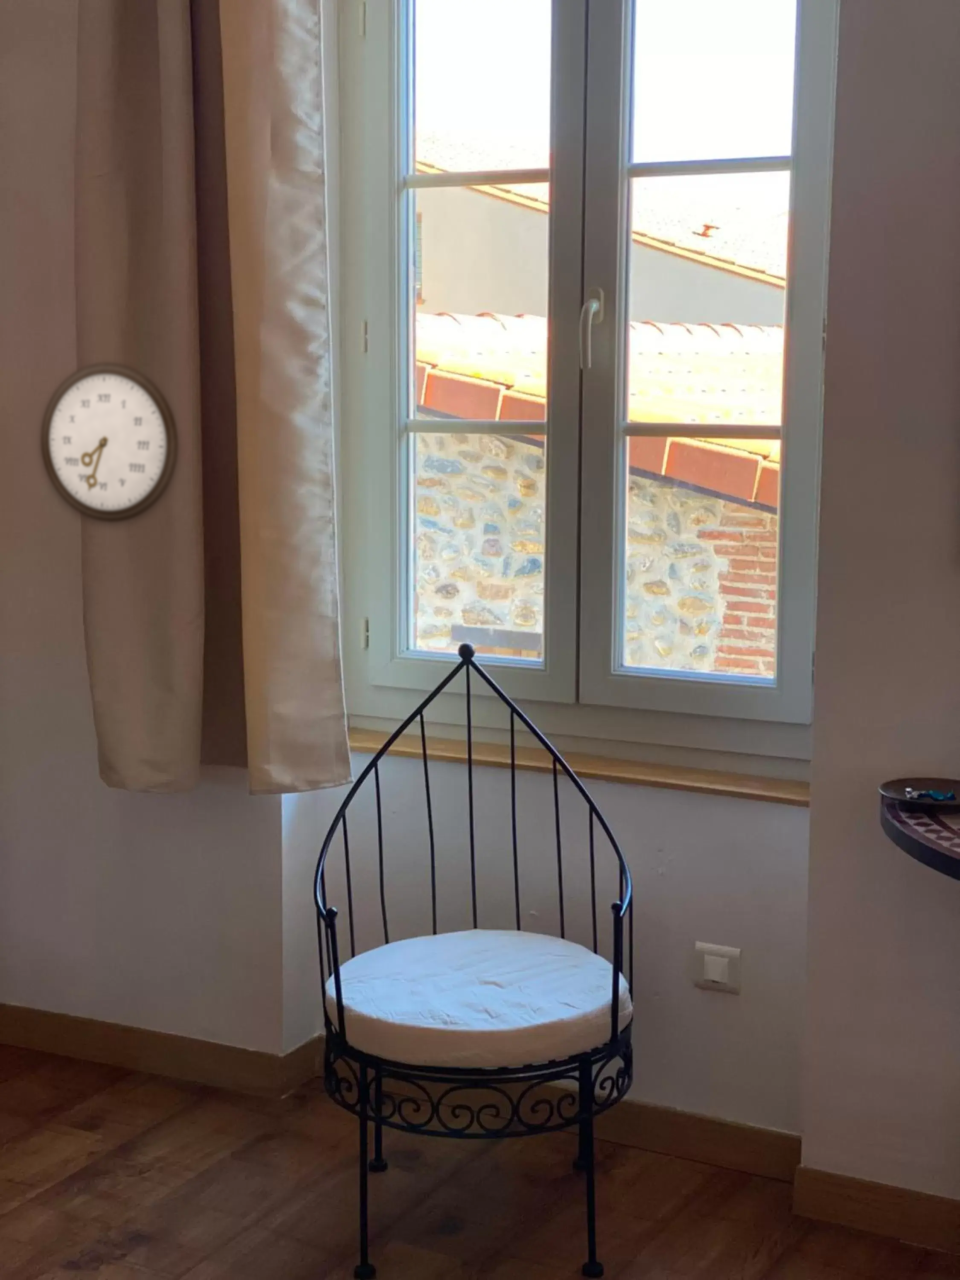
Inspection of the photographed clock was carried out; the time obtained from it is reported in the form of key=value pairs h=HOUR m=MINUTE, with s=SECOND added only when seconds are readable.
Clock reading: h=7 m=33
